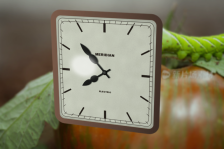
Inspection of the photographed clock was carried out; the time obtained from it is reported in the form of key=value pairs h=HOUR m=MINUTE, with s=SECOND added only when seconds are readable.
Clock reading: h=7 m=53
